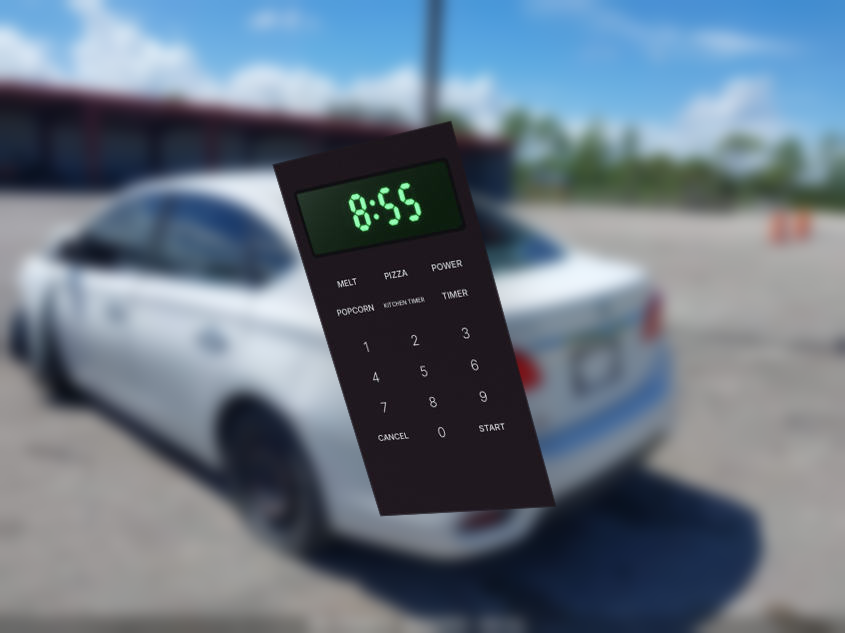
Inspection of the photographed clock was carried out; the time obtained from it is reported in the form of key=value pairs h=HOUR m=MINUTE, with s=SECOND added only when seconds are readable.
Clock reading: h=8 m=55
